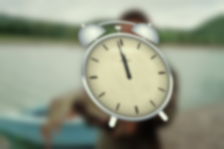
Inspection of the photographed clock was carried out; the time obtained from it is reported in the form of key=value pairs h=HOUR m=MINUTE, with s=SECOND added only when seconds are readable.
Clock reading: h=11 m=59
